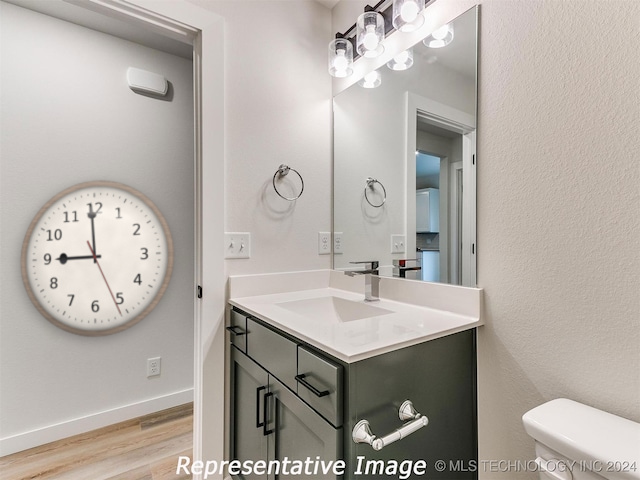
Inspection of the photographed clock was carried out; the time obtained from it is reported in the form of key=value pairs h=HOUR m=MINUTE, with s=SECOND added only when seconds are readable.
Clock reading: h=8 m=59 s=26
